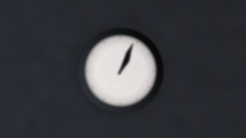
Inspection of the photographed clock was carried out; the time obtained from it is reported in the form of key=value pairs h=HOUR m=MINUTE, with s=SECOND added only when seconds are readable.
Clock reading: h=1 m=4
